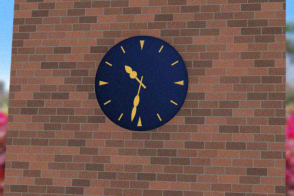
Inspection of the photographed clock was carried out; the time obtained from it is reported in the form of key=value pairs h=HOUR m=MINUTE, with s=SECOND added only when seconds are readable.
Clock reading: h=10 m=32
